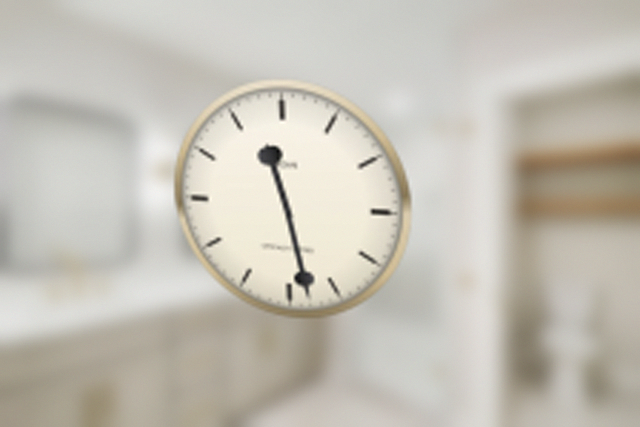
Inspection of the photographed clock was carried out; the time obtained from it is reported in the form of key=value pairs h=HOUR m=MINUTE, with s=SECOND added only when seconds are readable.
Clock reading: h=11 m=28
